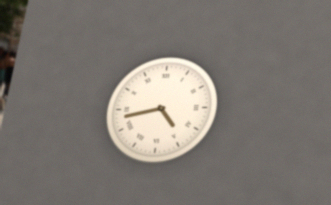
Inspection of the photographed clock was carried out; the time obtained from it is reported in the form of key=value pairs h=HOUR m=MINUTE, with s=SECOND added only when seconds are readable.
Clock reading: h=4 m=43
